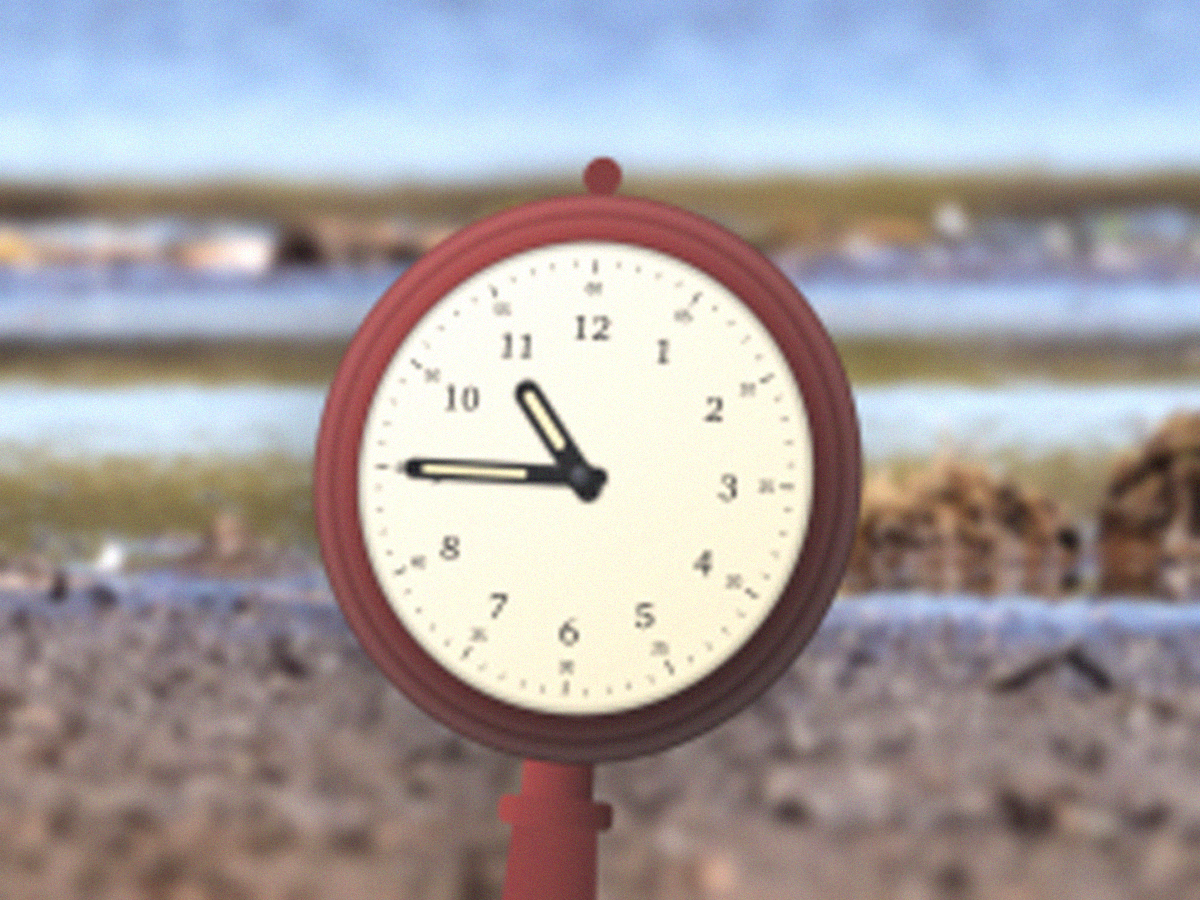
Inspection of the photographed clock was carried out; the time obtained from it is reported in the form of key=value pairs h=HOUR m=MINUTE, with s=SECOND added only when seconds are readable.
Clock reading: h=10 m=45
